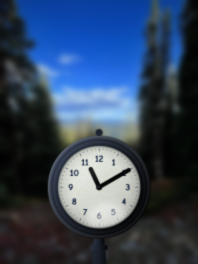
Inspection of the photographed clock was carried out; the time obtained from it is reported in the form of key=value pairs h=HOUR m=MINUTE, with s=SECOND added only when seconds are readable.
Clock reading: h=11 m=10
